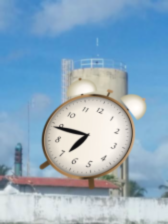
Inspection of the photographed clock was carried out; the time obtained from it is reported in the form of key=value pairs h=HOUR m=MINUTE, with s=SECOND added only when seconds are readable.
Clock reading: h=6 m=44
